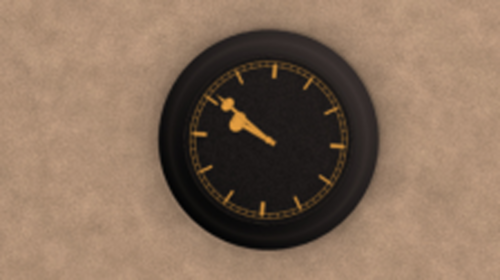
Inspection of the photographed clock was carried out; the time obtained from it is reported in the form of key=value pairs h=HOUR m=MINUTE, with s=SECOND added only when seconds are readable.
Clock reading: h=9 m=51
